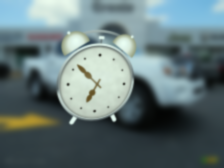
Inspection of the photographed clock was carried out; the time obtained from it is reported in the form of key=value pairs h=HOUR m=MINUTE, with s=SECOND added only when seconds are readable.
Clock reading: h=6 m=52
